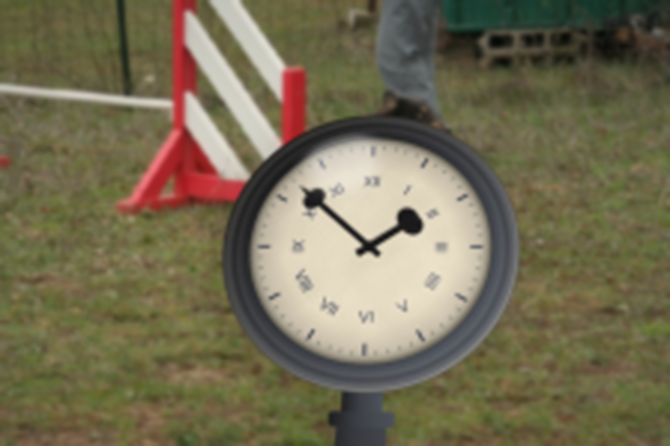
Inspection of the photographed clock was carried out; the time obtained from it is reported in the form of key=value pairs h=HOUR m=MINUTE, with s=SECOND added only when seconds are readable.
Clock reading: h=1 m=52
